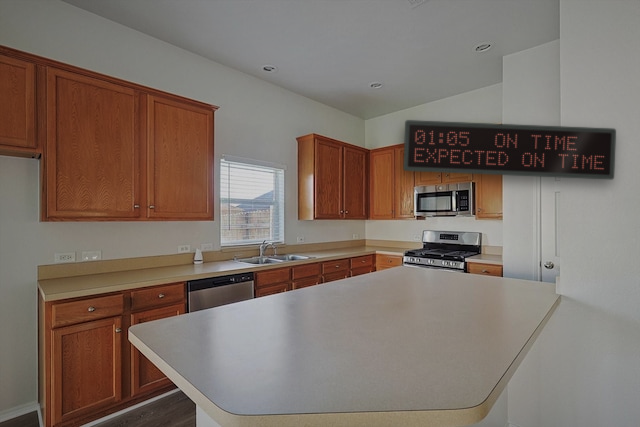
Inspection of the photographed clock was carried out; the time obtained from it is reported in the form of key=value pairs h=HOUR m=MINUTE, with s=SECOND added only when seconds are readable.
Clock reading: h=1 m=5
